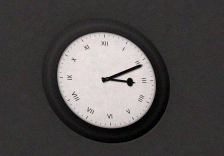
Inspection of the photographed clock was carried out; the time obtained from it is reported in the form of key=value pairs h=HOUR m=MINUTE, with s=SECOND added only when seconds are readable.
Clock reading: h=3 m=11
